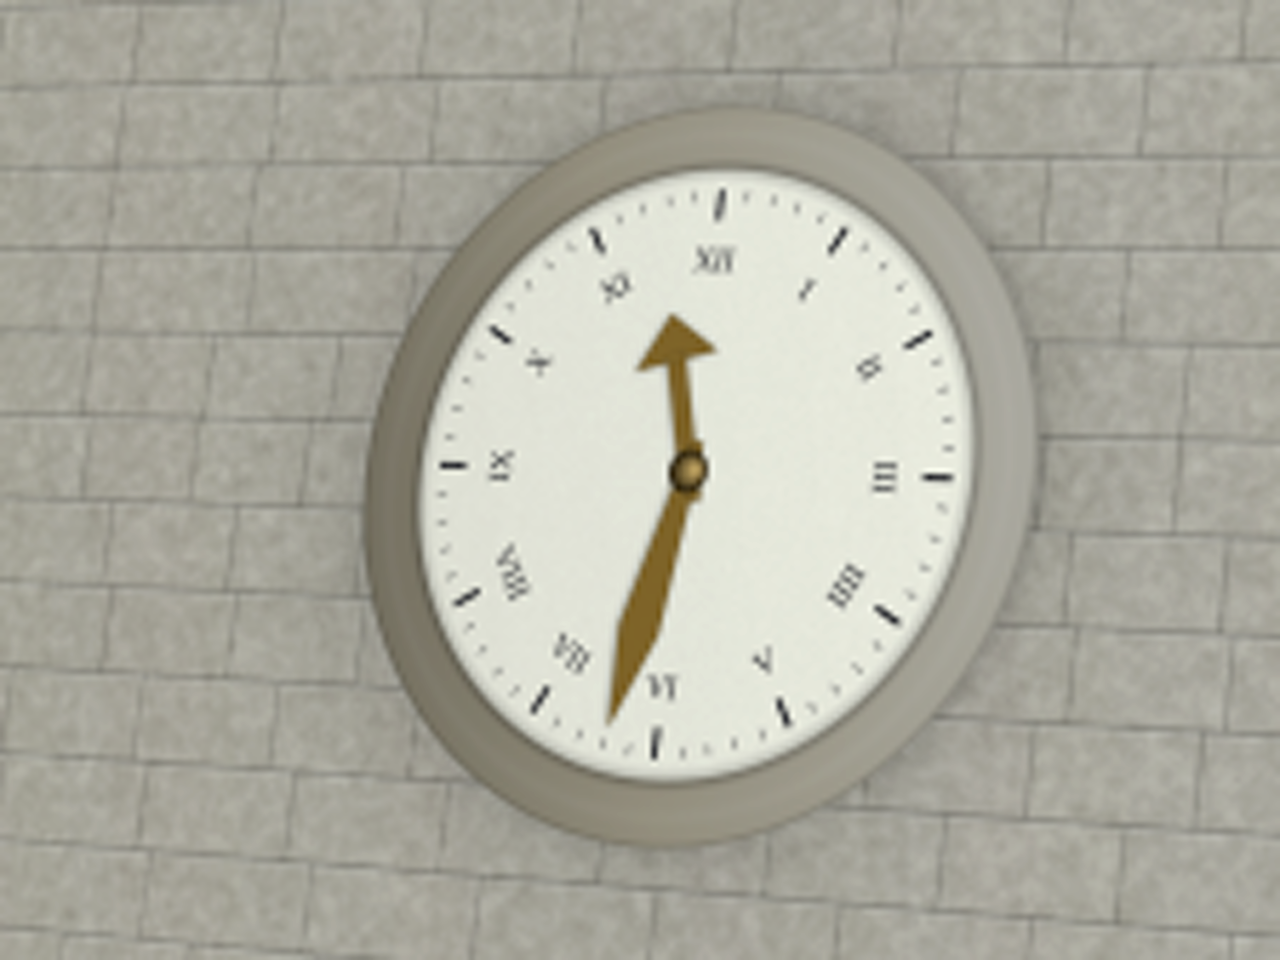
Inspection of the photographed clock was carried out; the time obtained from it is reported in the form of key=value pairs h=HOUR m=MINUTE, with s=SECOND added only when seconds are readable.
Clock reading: h=11 m=32
